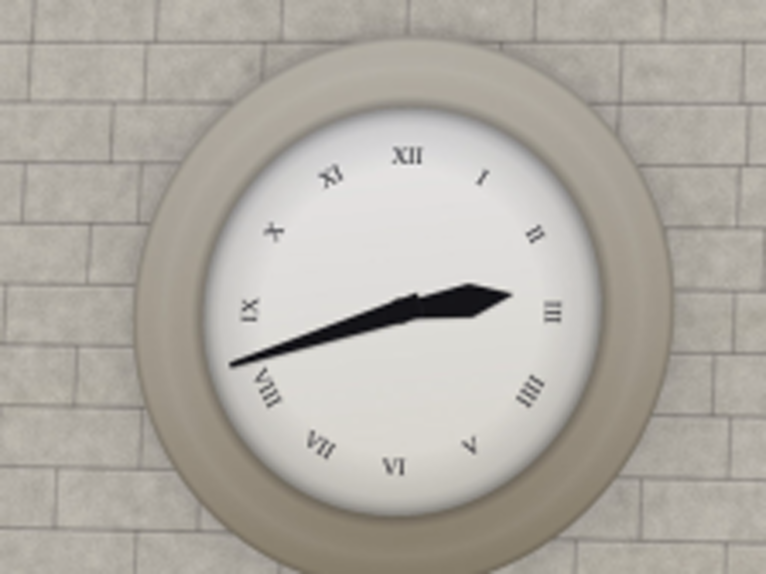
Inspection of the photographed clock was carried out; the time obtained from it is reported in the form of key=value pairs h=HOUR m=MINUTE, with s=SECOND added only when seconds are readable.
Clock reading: h=2 m=42
